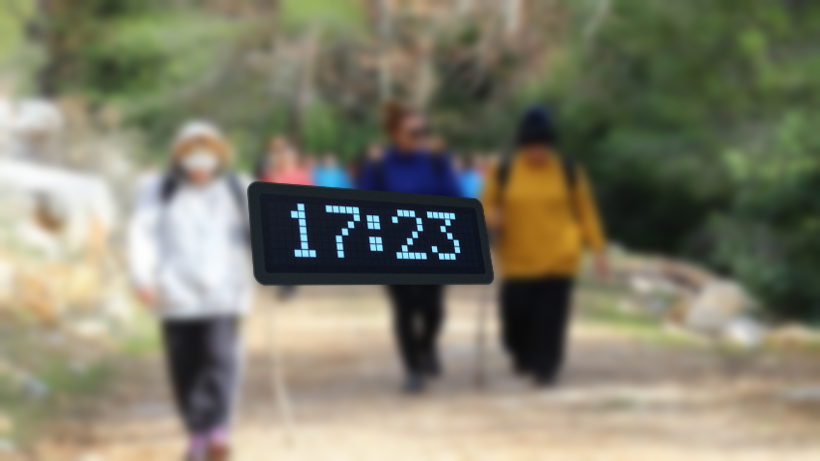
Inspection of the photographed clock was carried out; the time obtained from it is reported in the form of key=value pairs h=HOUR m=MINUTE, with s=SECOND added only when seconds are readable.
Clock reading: h=17 m=23
